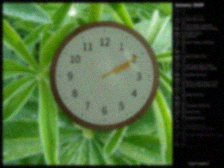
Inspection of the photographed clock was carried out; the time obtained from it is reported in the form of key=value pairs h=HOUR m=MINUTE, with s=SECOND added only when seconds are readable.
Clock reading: h=2 m=10
